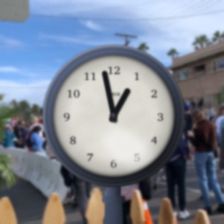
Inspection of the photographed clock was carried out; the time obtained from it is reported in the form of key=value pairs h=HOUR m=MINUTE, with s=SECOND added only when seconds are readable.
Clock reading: h=12 m=58
